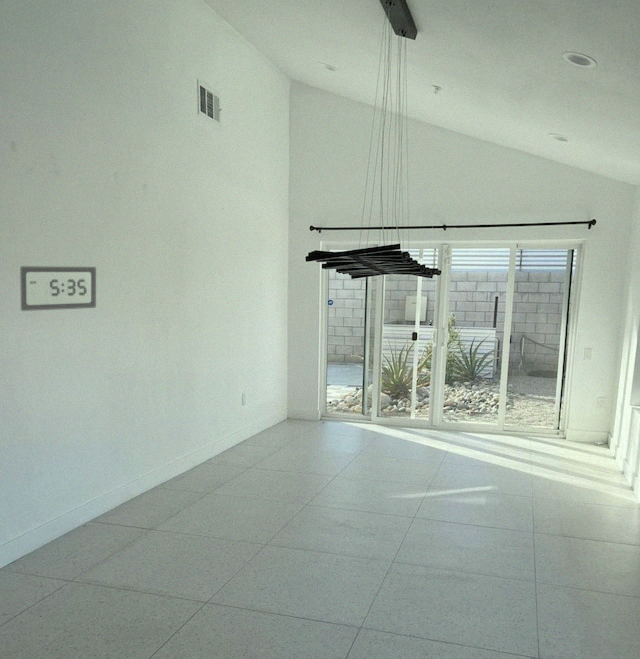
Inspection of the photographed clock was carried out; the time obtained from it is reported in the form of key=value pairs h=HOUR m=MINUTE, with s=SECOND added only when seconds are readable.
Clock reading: h=5 m=35
